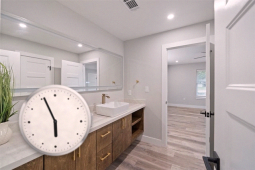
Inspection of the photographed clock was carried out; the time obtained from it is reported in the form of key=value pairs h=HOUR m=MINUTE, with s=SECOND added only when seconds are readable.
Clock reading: h=5 m=56
